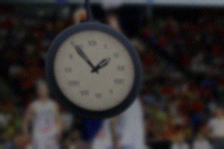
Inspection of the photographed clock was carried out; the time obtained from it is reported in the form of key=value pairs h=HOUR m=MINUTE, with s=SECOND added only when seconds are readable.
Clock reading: h=1 m=54
